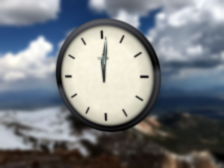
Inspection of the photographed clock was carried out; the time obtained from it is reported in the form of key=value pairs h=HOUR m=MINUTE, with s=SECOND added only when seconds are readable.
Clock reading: h=12 m=1
